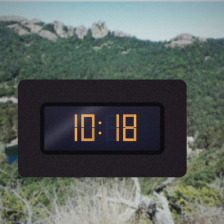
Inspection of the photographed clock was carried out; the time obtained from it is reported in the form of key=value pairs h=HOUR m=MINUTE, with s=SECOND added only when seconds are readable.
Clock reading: h=10 m=18
